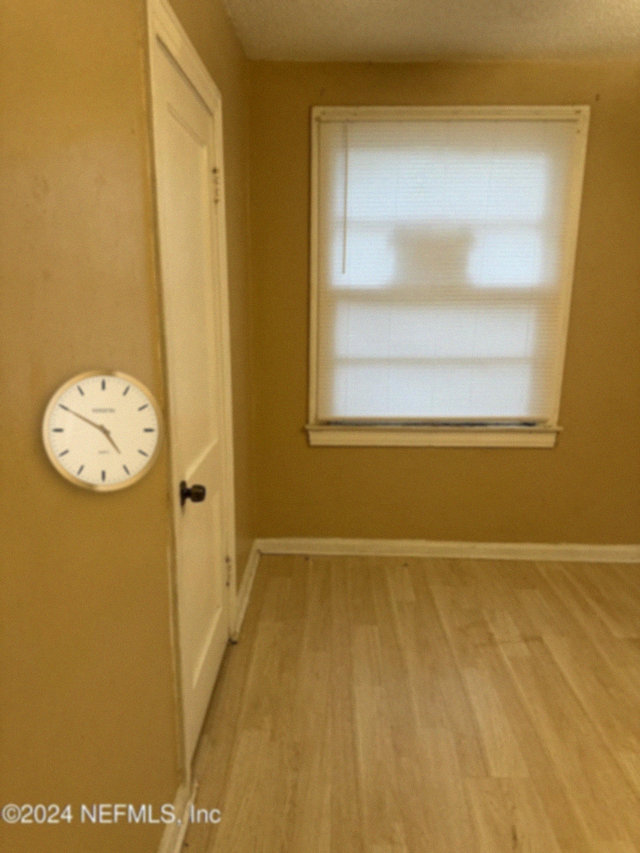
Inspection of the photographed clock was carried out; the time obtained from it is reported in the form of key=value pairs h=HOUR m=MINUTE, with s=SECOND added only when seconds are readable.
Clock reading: h=4 m=50
